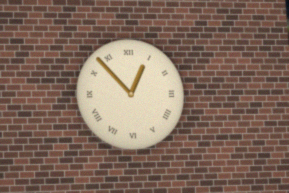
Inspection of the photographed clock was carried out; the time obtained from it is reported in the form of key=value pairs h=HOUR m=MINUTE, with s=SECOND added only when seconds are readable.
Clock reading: h=12 m=53
